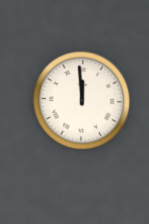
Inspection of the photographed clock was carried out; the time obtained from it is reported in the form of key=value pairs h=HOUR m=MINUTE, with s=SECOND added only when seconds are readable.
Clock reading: h=11 m=59
